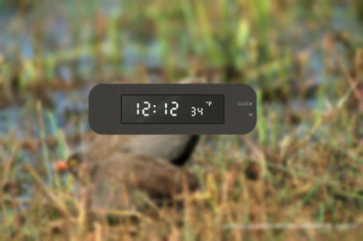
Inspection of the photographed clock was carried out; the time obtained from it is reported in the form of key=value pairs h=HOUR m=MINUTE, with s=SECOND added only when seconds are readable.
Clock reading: h=12 m=12
